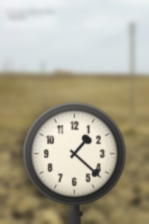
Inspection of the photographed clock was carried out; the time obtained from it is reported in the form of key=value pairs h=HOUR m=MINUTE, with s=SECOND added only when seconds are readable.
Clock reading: h=1 m=22
